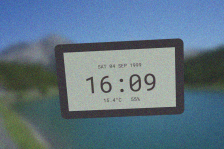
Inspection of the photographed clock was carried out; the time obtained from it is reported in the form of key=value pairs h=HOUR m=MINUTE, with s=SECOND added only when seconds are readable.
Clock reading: h=16 m=9
